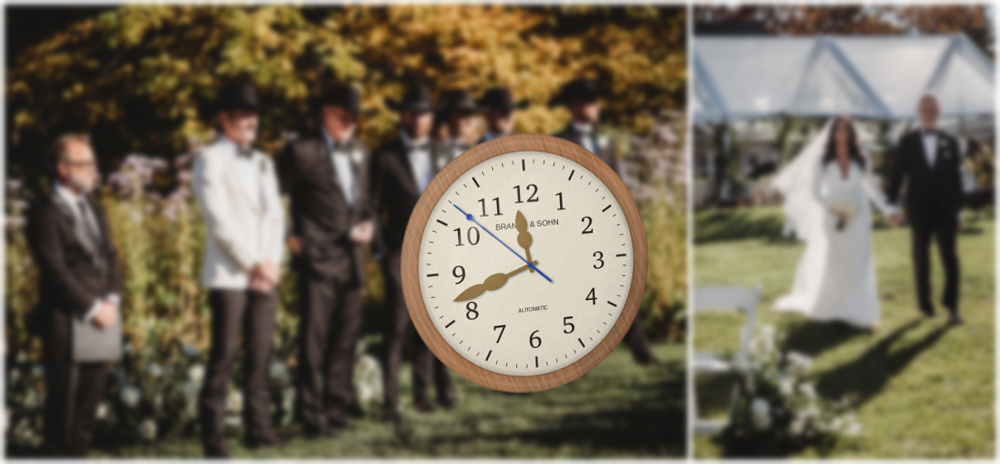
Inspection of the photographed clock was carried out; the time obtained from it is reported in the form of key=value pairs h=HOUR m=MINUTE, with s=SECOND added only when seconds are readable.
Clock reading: h=11 m=41 s=52
